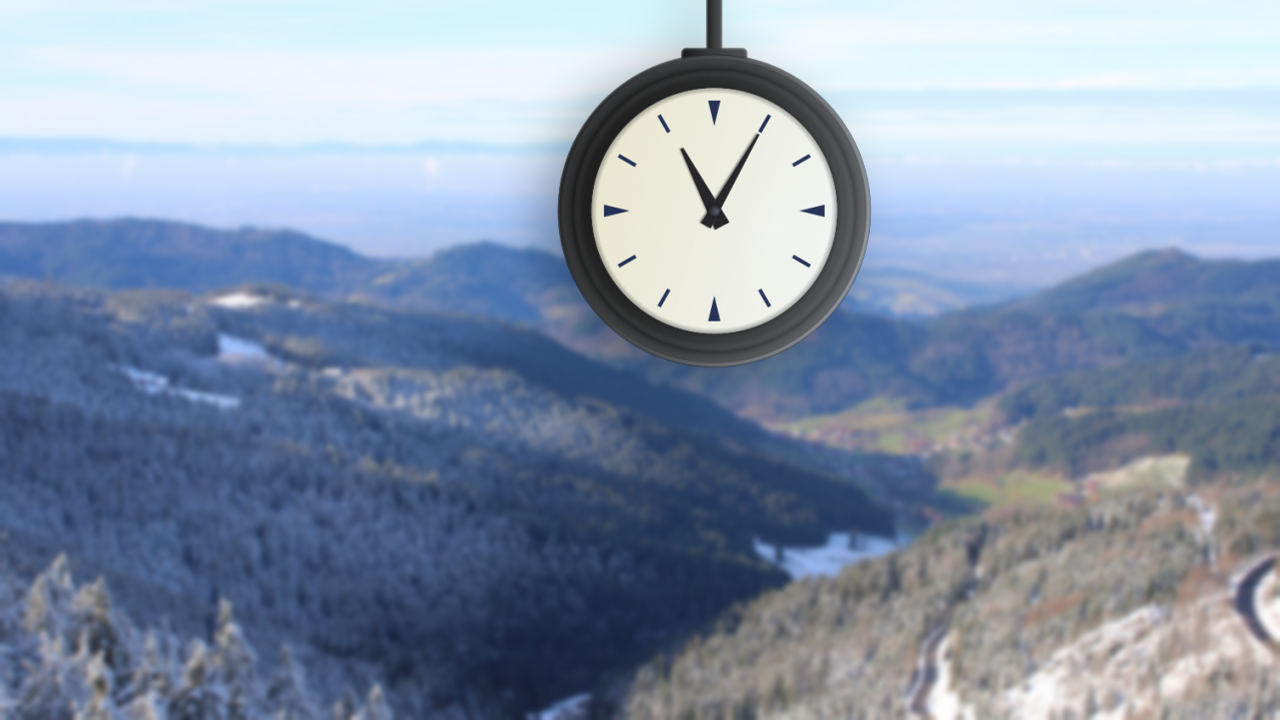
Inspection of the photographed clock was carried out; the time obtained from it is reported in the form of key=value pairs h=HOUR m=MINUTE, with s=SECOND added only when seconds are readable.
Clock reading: h=11 m=5
